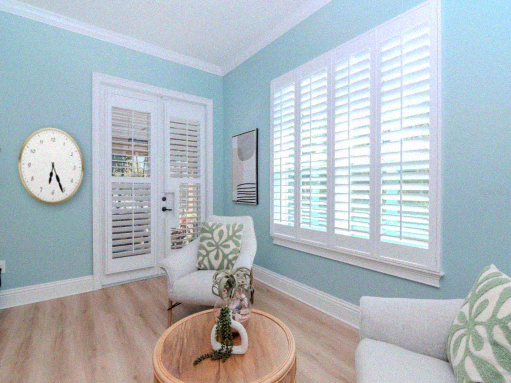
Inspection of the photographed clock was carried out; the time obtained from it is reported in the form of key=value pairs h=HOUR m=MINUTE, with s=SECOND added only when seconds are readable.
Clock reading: h=6 m=26
